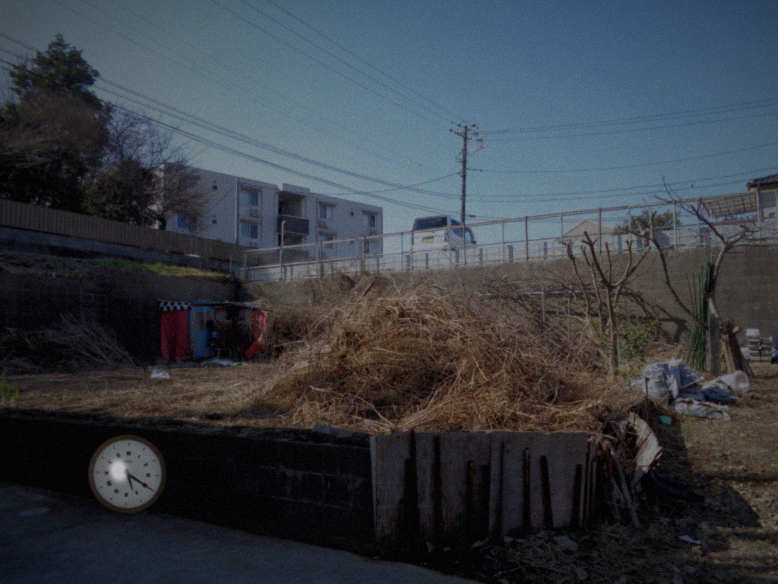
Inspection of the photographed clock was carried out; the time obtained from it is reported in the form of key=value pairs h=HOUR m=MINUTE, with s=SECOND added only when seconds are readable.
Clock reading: h=5 m=20
